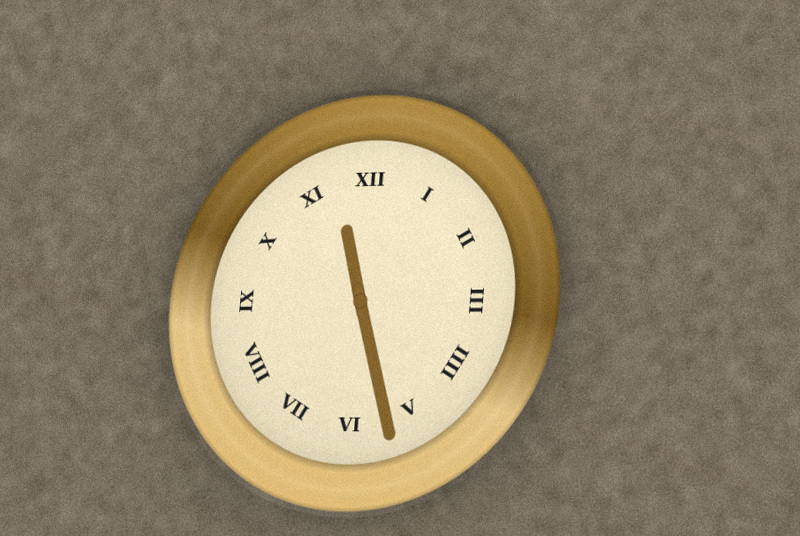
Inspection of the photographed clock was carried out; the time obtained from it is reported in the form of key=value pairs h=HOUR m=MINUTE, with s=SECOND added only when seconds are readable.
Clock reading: h=11 m=27
